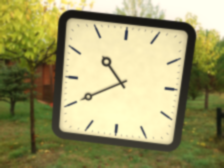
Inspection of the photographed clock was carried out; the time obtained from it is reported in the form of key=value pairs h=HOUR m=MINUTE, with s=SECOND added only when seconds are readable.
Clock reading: h=10 m=40
